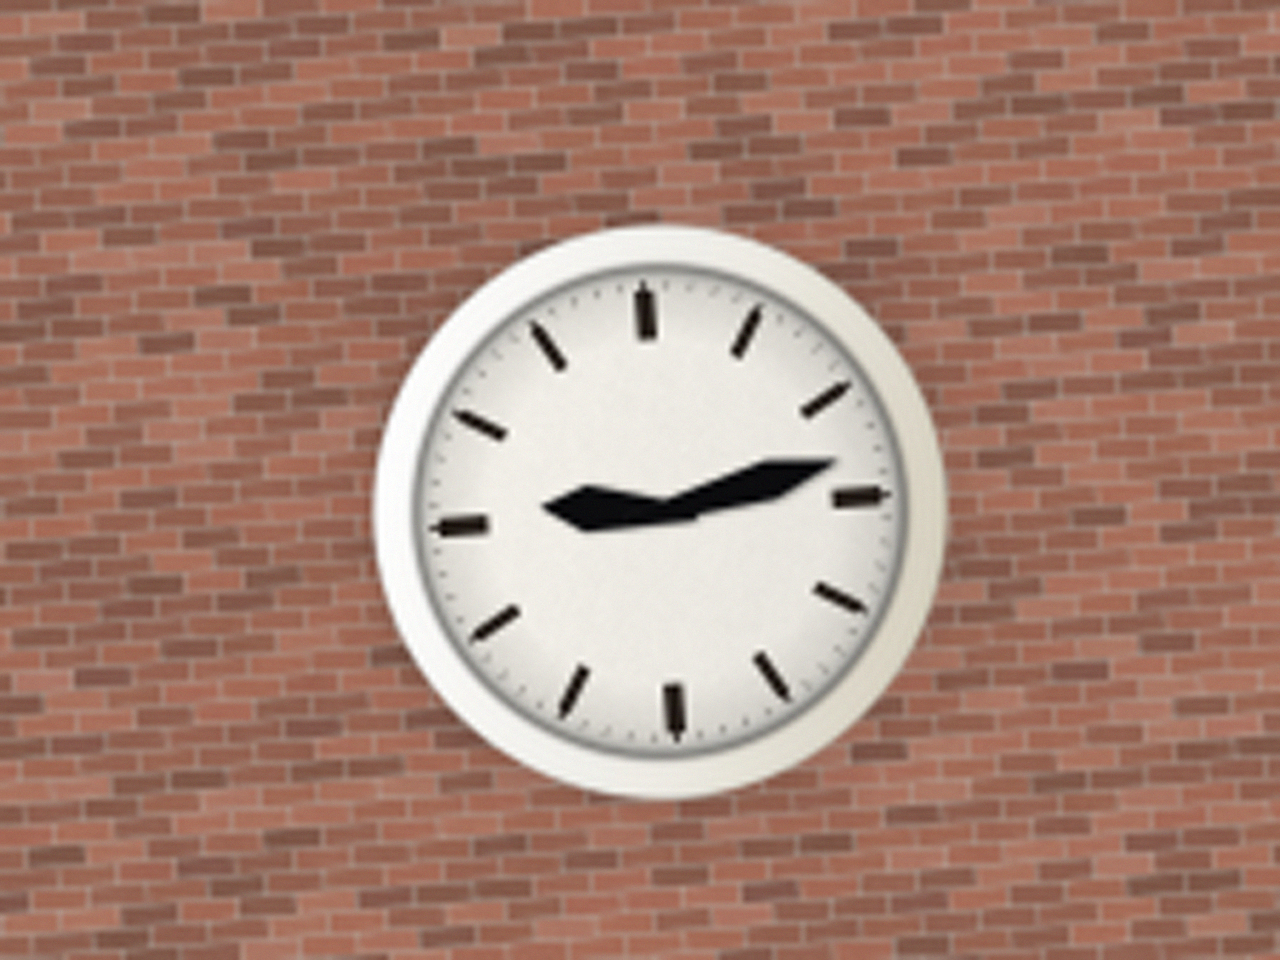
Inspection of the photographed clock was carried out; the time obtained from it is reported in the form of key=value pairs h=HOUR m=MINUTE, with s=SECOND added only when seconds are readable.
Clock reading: h=9 m=13
